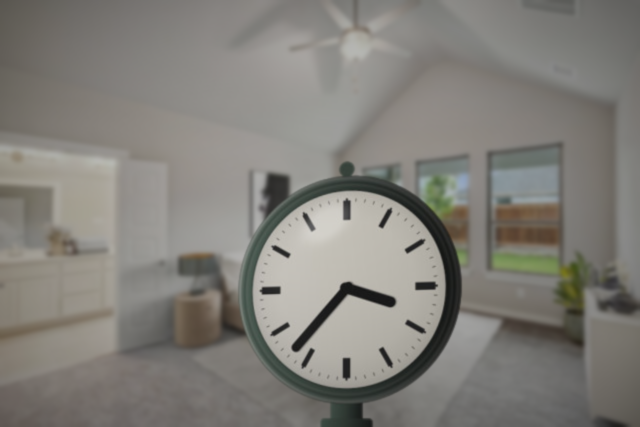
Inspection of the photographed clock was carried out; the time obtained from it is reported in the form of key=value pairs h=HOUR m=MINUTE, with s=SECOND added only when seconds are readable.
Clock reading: h=3 m=37
